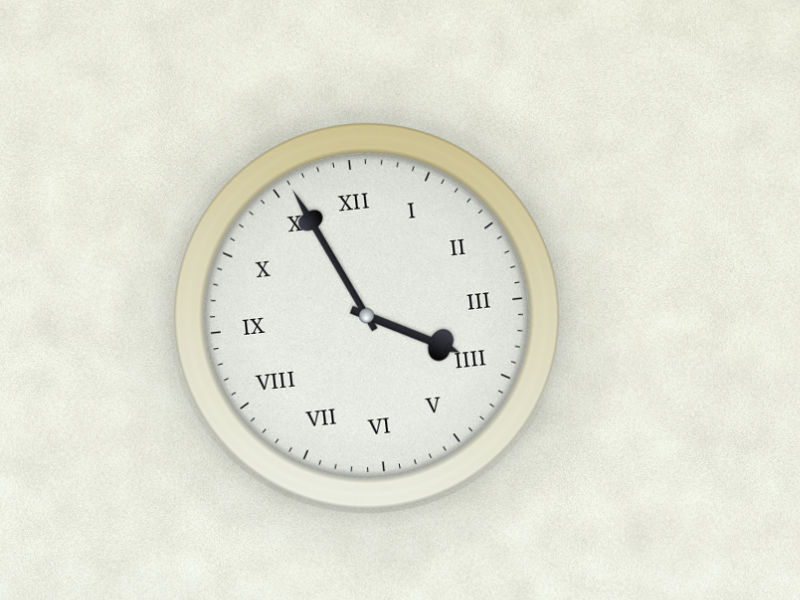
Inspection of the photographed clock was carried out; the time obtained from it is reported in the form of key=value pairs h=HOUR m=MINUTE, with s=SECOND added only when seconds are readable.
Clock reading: h=3 m=56
